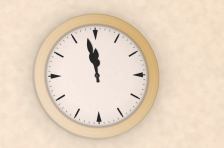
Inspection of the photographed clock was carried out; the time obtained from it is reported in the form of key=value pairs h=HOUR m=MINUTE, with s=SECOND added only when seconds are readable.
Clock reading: h=11 m=58
